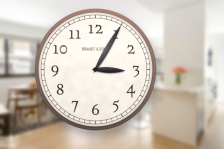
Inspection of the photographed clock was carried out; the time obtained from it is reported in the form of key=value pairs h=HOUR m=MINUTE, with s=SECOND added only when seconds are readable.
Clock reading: h=3 m=5
